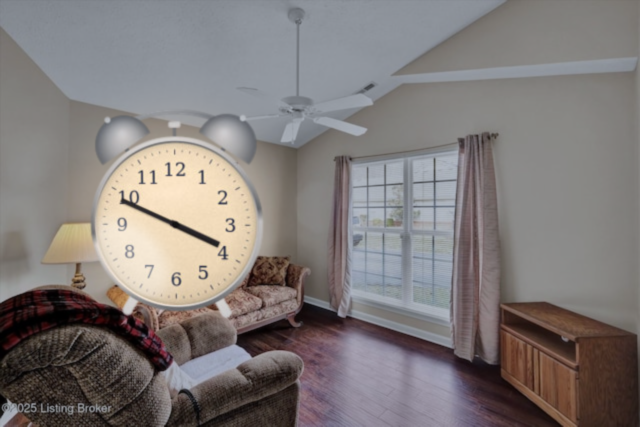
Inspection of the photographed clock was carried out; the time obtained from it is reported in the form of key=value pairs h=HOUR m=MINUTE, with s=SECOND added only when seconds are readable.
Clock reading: h=3 m=49
